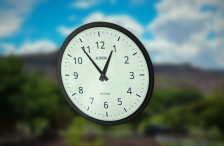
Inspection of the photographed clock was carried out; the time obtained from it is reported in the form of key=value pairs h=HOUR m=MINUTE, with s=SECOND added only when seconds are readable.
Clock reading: h=12 m=54
